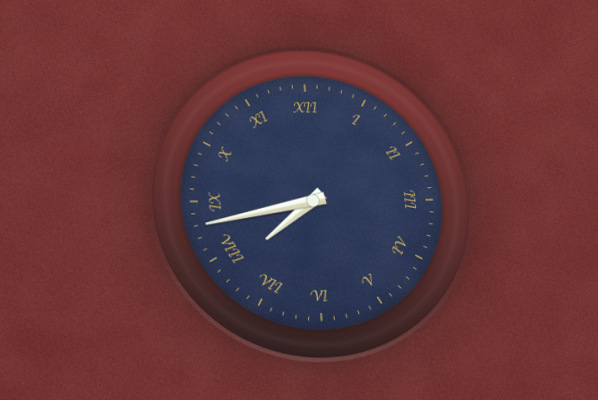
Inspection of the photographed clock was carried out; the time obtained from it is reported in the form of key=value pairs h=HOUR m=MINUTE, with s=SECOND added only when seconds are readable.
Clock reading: h=7 m=43
